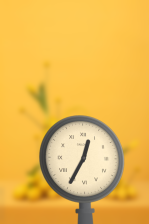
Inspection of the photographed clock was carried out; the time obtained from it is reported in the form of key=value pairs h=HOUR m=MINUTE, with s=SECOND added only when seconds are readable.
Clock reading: h=12 m=35
